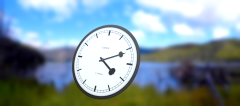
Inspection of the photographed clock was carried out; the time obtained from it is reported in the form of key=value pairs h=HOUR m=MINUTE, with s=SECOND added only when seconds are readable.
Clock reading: h=4 m=11
